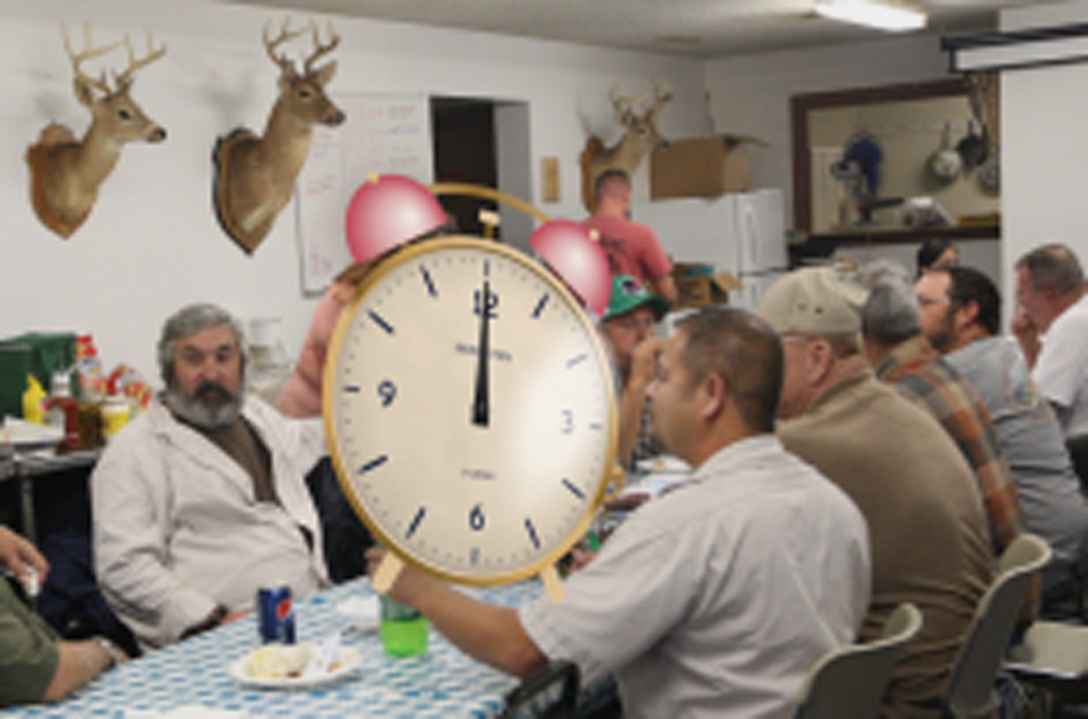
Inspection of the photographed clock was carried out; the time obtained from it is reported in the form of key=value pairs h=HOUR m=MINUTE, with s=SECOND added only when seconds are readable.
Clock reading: h=12 m=0
